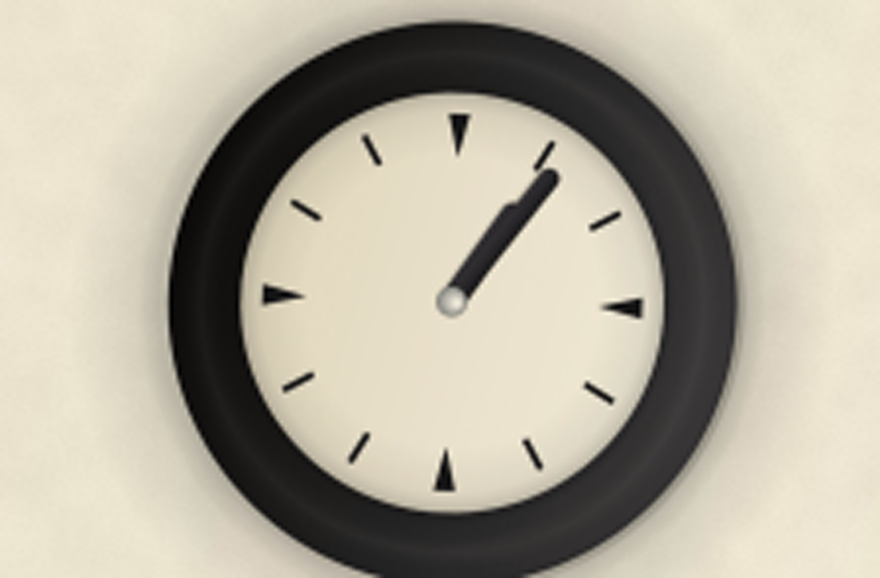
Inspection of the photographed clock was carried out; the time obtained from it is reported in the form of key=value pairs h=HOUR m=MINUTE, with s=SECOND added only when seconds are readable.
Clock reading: h=1 m=6
